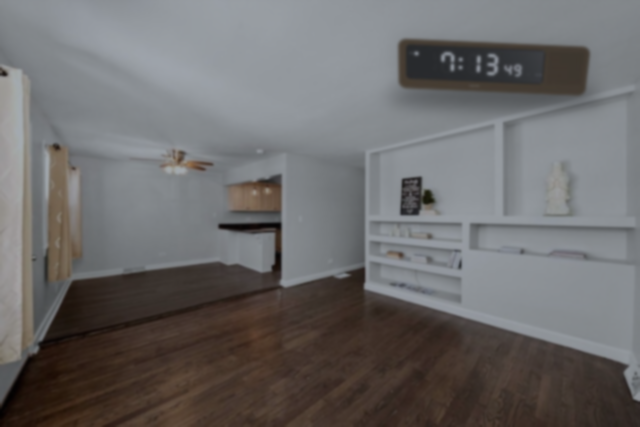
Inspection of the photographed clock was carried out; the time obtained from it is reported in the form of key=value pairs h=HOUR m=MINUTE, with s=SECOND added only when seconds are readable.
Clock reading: h=7 m=13
